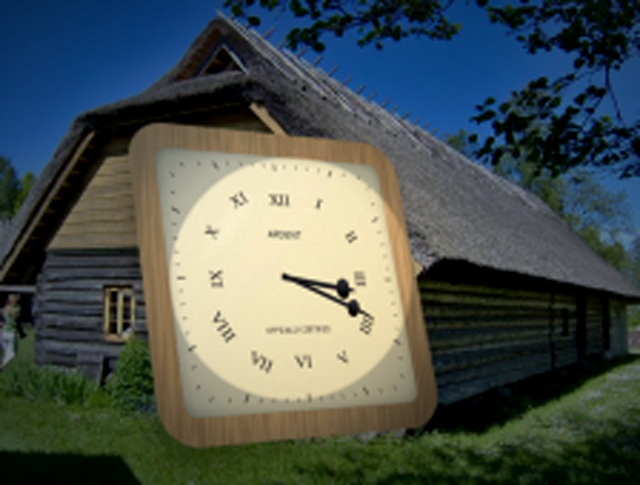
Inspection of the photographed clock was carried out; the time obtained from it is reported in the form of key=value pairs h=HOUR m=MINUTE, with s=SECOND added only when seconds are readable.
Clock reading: h=3 m=19
